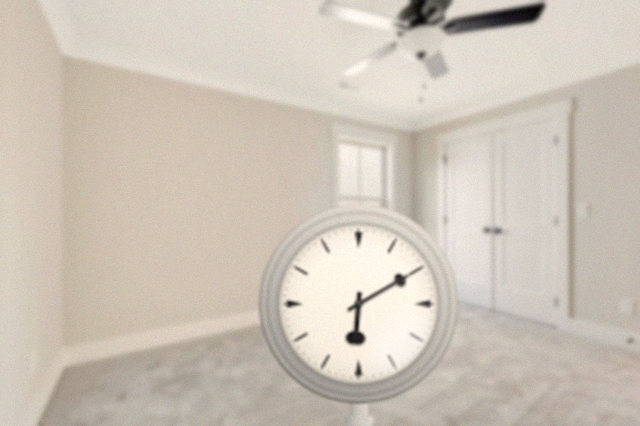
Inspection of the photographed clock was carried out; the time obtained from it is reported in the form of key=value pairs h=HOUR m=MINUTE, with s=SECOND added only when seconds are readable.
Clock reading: h=6 m=10
